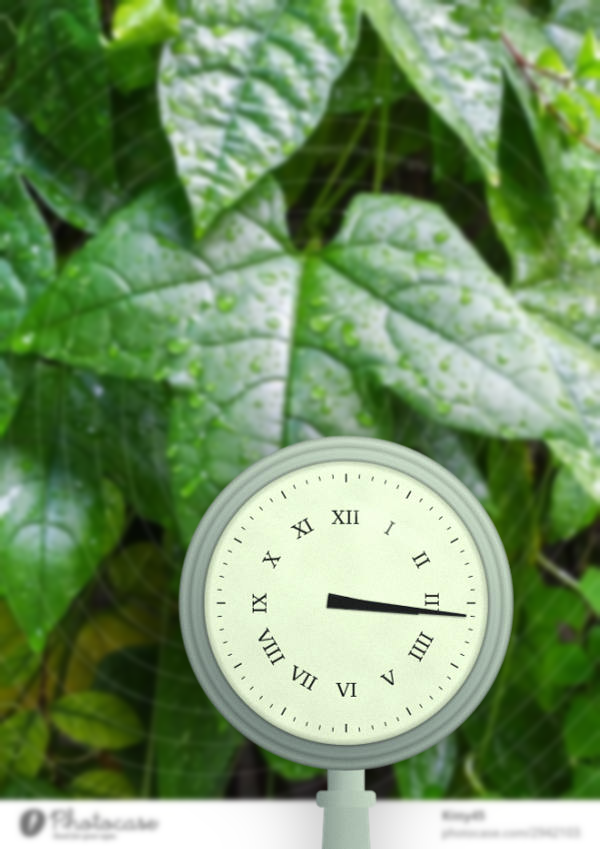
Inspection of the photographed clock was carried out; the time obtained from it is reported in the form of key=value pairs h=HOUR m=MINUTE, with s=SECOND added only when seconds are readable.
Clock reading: h=3 m=16
